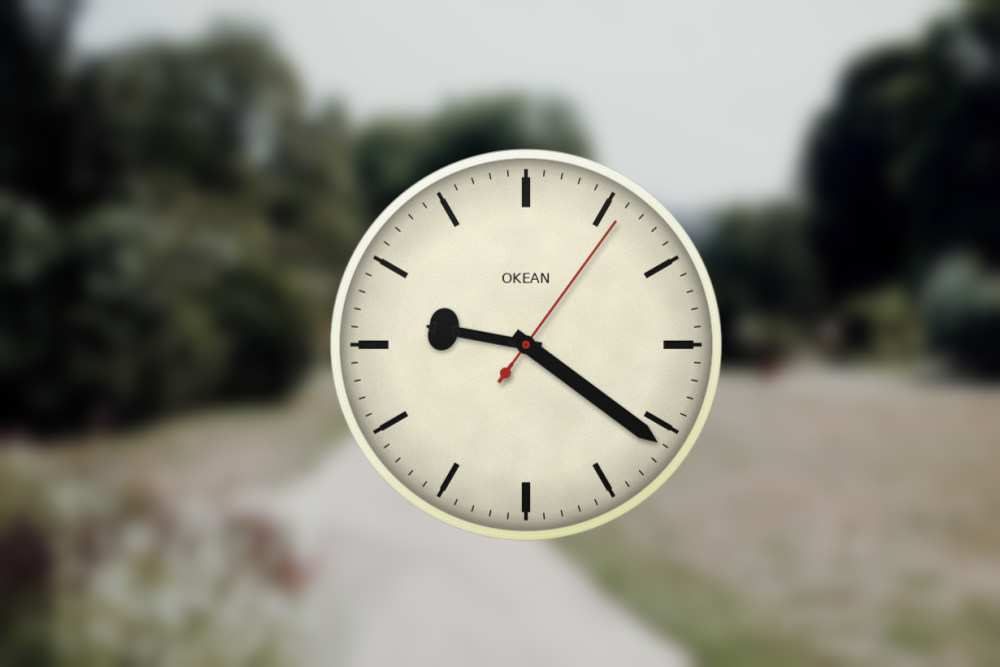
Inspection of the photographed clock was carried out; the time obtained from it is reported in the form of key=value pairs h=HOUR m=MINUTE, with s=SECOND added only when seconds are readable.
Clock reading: h=9 m=21 s=6
